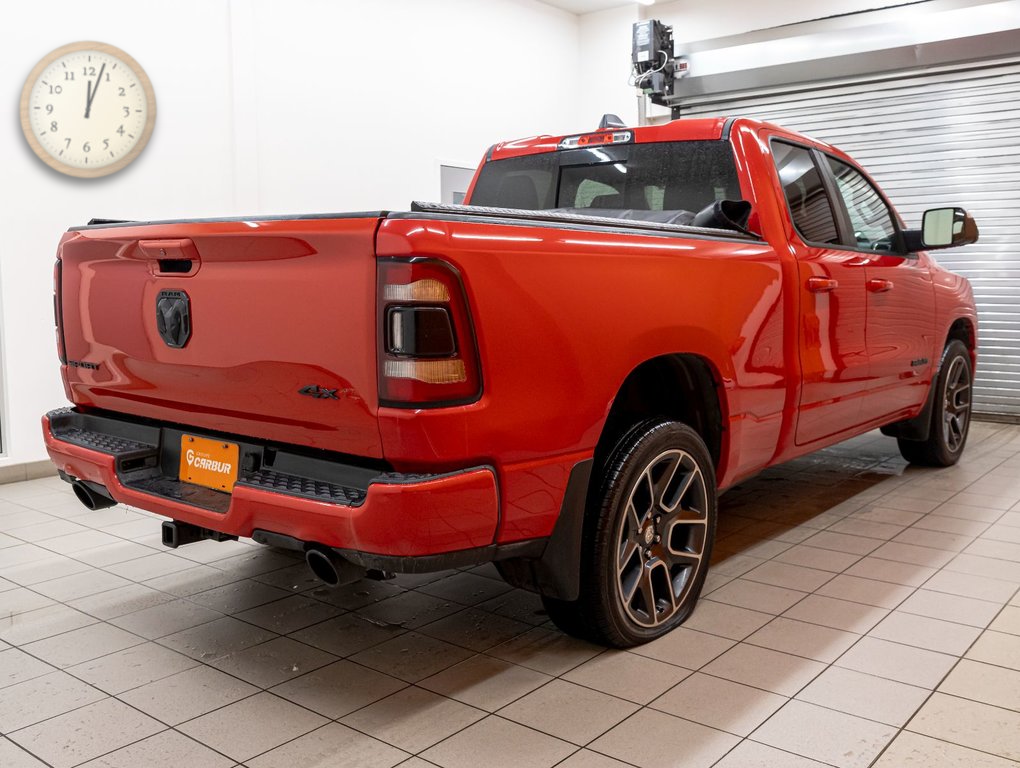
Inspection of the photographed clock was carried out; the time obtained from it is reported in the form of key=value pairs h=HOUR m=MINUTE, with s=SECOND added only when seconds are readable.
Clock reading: h=12 m=3
